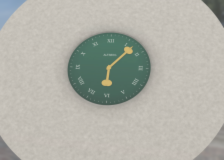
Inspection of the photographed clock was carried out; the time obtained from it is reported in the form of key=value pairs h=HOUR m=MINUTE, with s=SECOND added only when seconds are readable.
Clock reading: h=6 m=7
